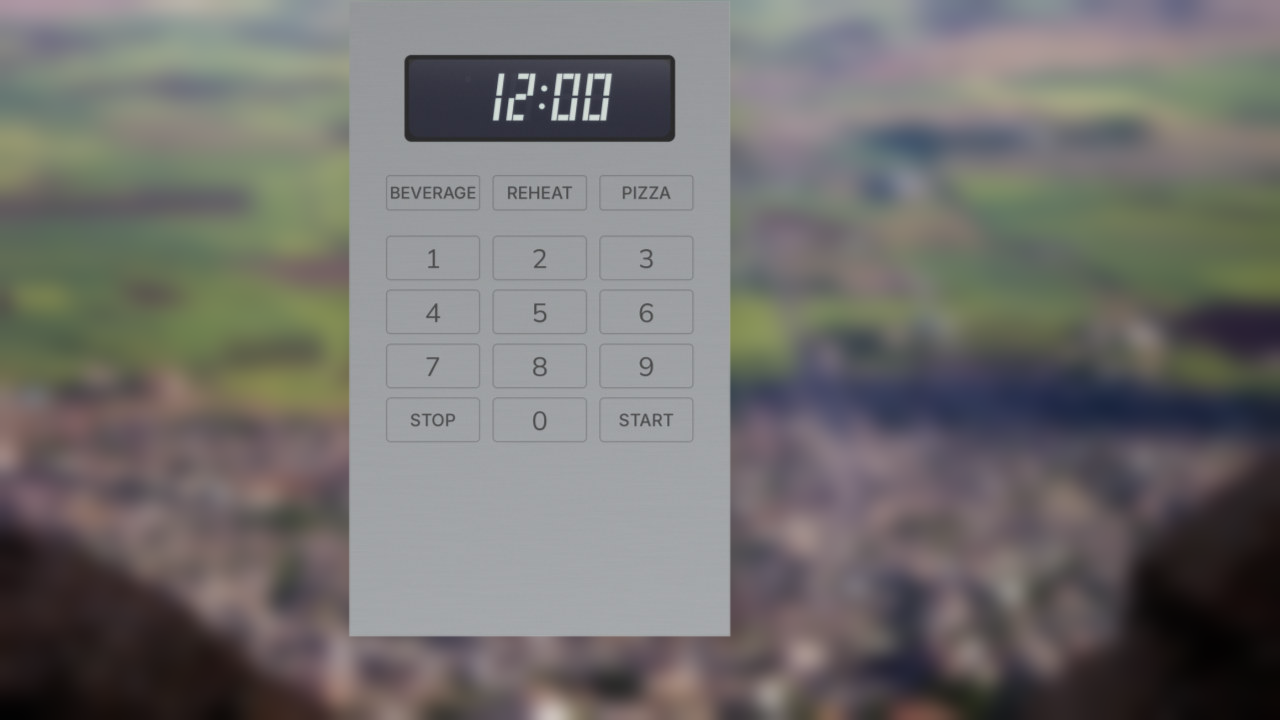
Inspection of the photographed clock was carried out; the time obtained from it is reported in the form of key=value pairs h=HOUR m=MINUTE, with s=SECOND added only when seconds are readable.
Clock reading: h=12 m=0
